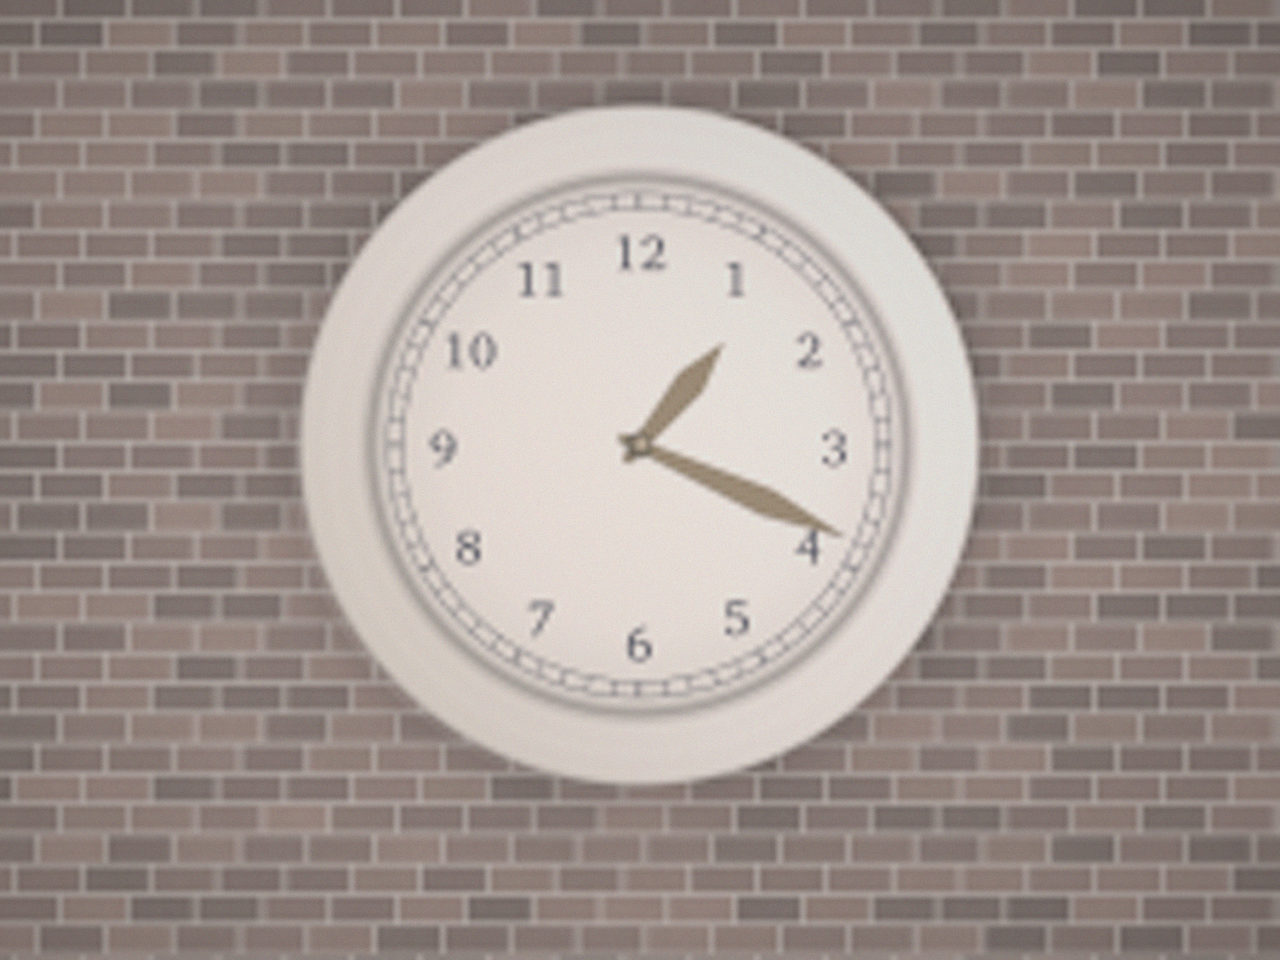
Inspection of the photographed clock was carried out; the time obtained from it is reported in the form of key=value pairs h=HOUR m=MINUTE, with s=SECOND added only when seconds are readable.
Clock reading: h=1 m=19
